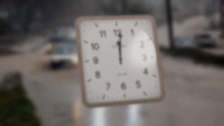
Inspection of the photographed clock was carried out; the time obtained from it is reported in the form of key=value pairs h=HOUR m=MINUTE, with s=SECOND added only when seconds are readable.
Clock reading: h=12 m=1
